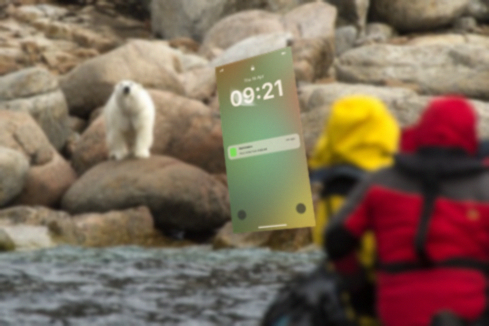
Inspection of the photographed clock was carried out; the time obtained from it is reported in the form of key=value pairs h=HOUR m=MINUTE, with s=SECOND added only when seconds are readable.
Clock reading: h=9 m=21
